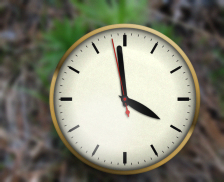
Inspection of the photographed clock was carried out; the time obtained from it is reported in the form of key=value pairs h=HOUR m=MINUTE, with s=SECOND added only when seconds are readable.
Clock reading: h=3 m=58 s=58
